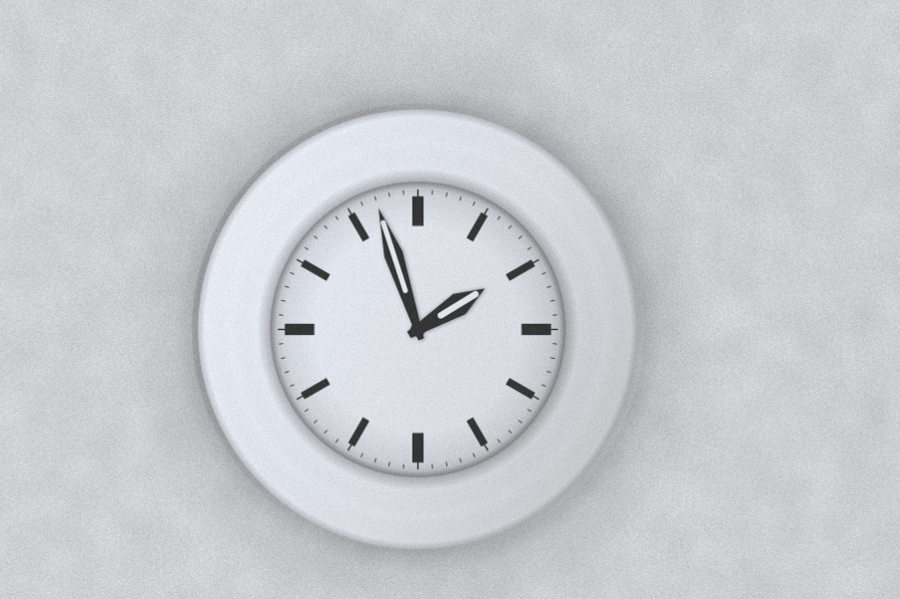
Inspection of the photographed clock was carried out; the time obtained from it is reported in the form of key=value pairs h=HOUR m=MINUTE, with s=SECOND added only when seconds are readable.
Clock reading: h=1 m=57
